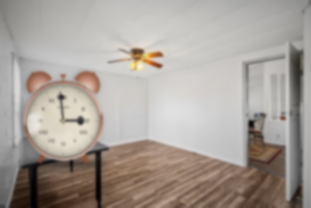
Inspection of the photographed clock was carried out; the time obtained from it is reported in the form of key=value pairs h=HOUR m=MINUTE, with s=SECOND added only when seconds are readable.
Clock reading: h=2 m=59
